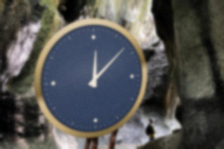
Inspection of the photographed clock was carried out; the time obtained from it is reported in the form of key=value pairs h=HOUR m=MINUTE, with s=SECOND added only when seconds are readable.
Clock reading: h=12 m=8
